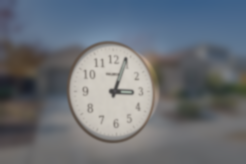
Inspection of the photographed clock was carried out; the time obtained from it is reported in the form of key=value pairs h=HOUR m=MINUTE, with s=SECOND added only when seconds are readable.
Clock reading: h=3 m=4
